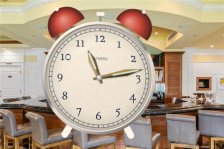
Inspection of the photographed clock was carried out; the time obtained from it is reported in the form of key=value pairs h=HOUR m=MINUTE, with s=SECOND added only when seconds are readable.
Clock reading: h=11 m=13
